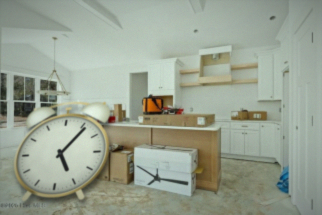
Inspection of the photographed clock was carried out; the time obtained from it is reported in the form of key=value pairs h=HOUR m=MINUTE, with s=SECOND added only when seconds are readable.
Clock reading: h=5 m=6
